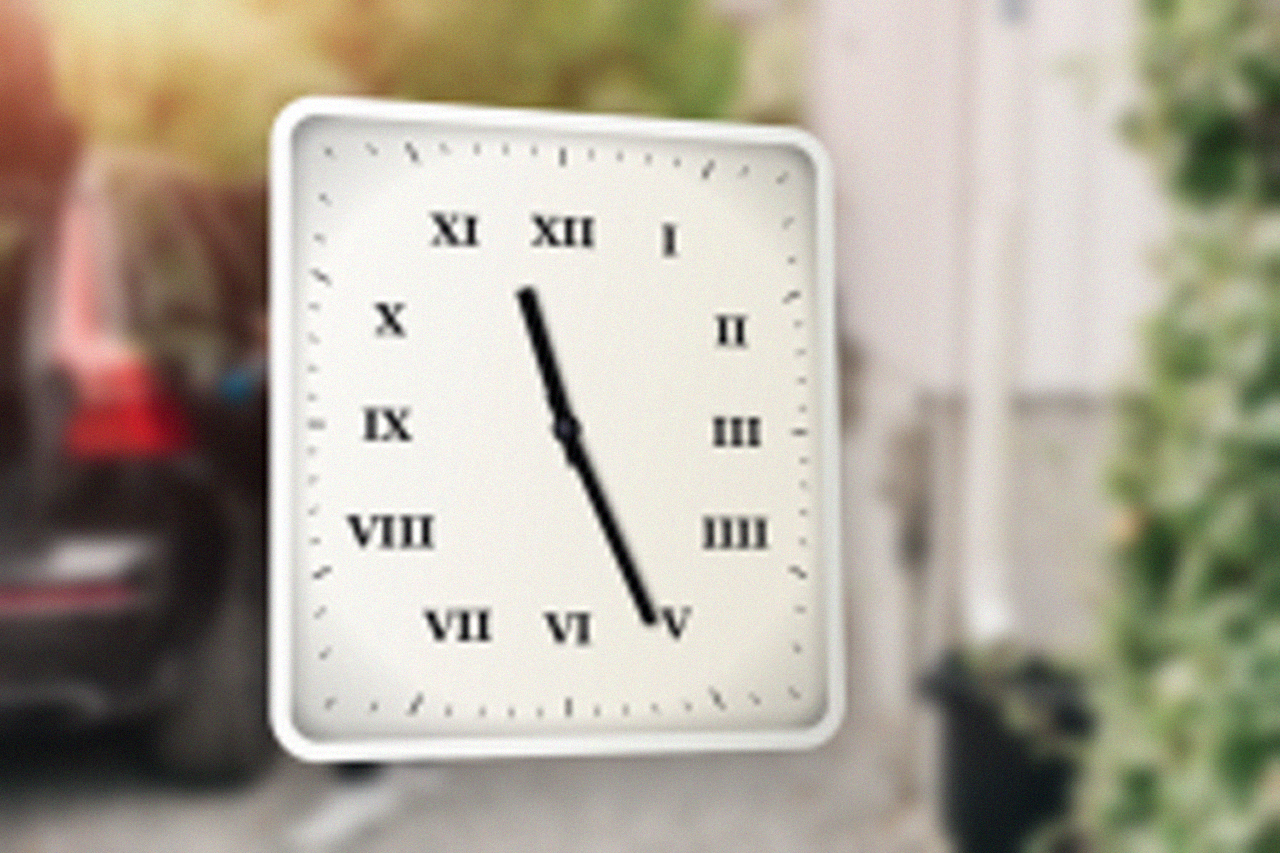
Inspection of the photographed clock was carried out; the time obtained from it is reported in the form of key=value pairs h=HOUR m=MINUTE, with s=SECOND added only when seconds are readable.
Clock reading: h=11 m=26
